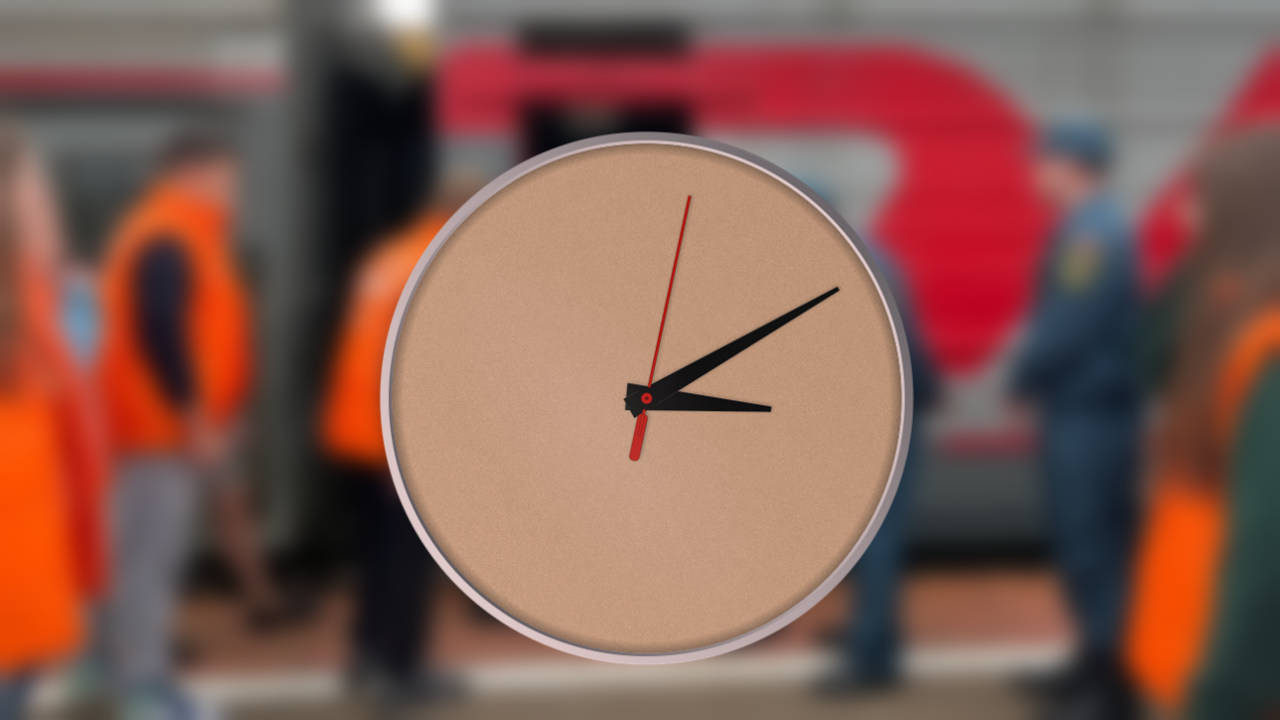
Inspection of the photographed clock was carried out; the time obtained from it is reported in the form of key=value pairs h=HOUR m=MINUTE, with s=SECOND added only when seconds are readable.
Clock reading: h=3 m=10 s=2
